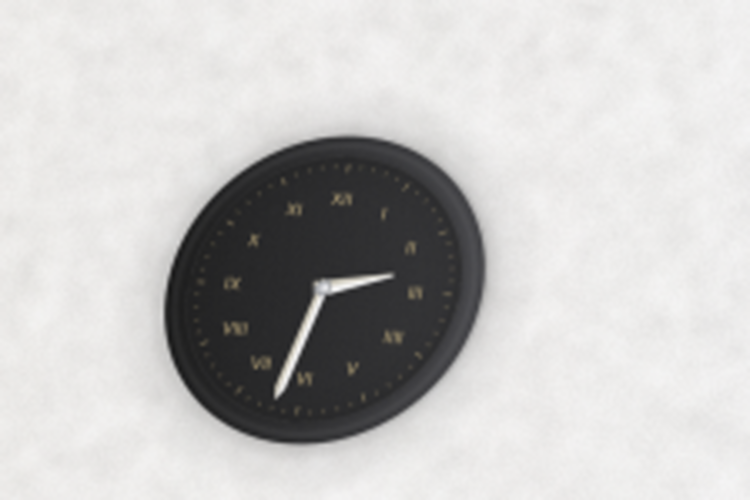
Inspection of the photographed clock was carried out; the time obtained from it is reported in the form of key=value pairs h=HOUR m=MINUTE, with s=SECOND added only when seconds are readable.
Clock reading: h=2 m=32
